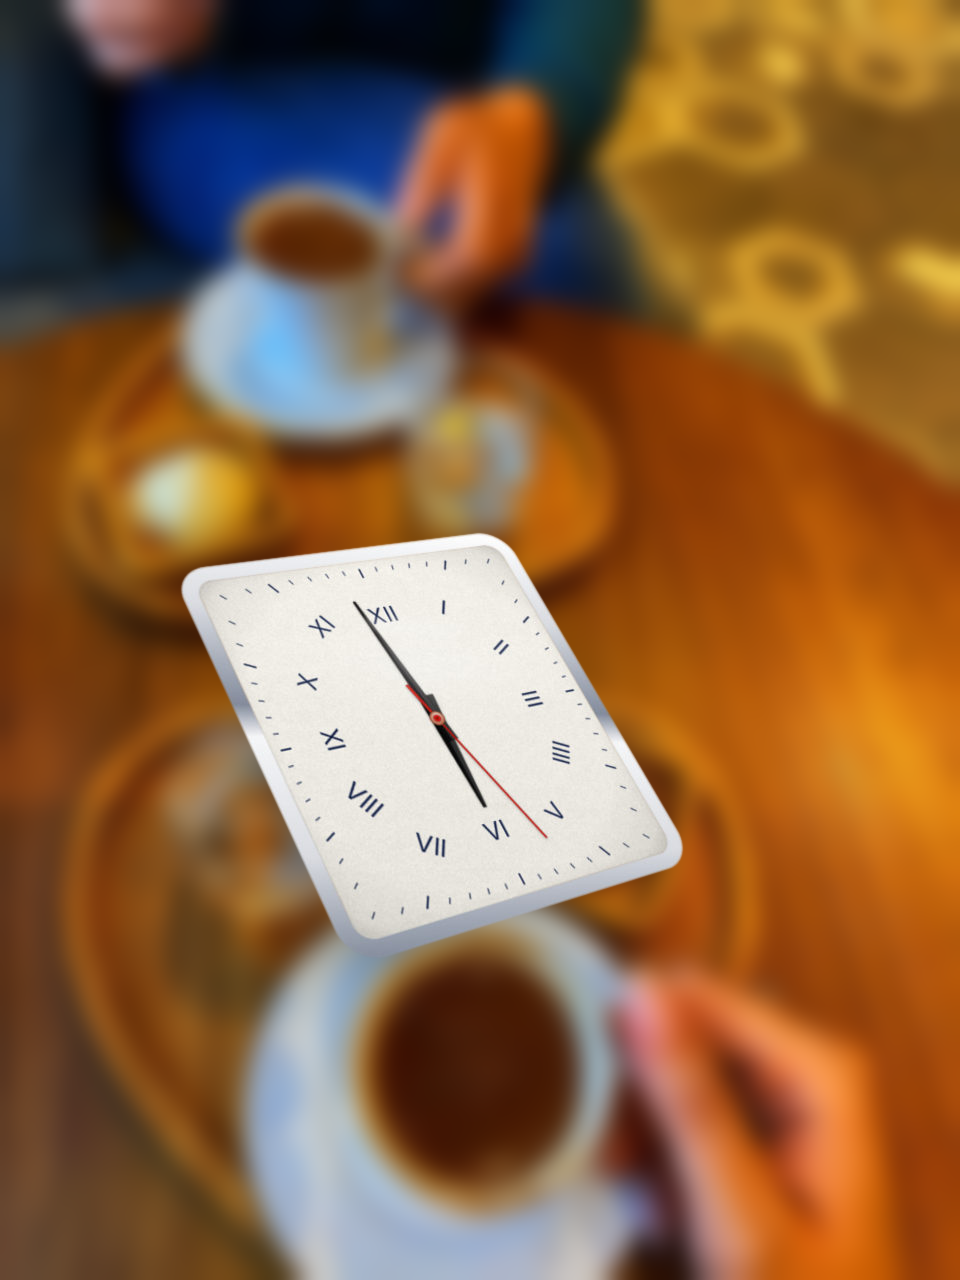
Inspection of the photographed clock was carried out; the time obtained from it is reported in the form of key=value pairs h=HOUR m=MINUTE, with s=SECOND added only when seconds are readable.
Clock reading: h=5 m=58 s=27
